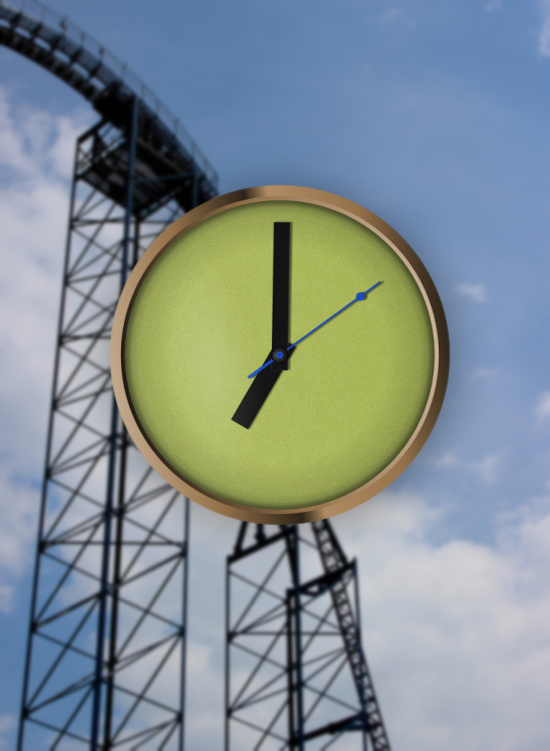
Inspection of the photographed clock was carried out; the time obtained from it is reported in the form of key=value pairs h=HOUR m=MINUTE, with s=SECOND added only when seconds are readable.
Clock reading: h=7 m=0 s=9
